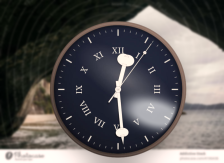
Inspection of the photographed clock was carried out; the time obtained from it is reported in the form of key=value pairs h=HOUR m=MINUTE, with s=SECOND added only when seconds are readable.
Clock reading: h=12 m=29 s=6
